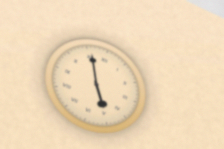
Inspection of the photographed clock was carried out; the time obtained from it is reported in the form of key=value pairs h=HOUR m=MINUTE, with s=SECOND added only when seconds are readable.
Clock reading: h=4 m=56
